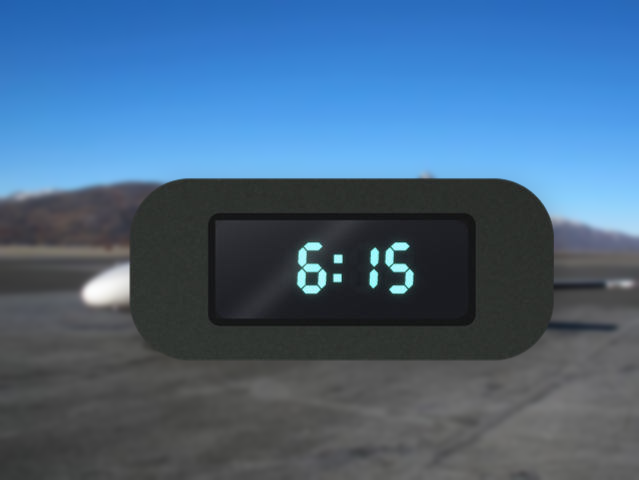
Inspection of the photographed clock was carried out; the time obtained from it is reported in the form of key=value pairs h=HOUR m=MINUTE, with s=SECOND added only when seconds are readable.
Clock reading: h=6 m=15
